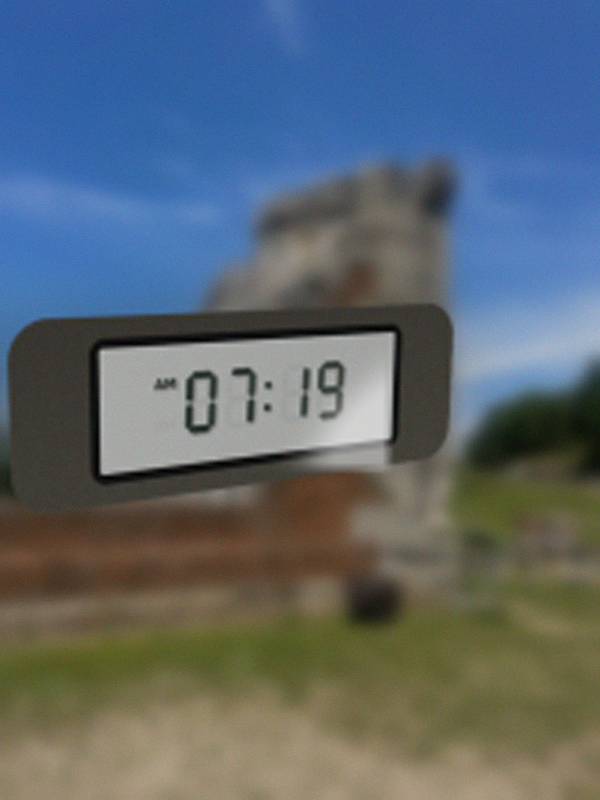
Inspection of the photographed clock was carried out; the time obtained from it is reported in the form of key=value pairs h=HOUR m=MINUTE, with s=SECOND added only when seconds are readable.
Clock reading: h=7 m=19
